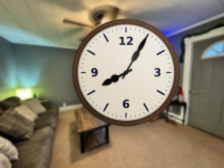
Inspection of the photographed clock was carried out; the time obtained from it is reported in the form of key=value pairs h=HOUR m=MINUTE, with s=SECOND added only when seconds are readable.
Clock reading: h=8 m=5
